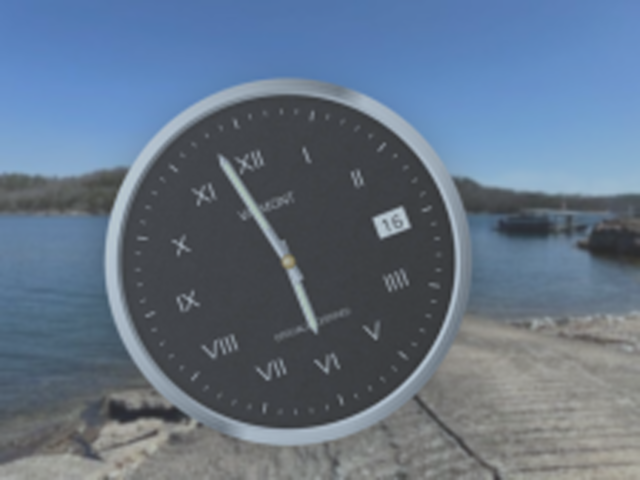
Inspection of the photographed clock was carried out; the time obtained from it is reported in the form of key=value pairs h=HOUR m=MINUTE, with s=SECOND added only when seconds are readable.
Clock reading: h=5 m=58
